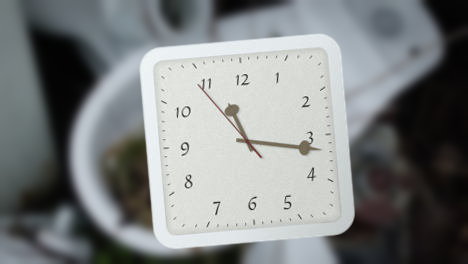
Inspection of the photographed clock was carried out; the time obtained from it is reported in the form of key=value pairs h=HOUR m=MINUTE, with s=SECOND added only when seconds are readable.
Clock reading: h=11 m=16 s=54
